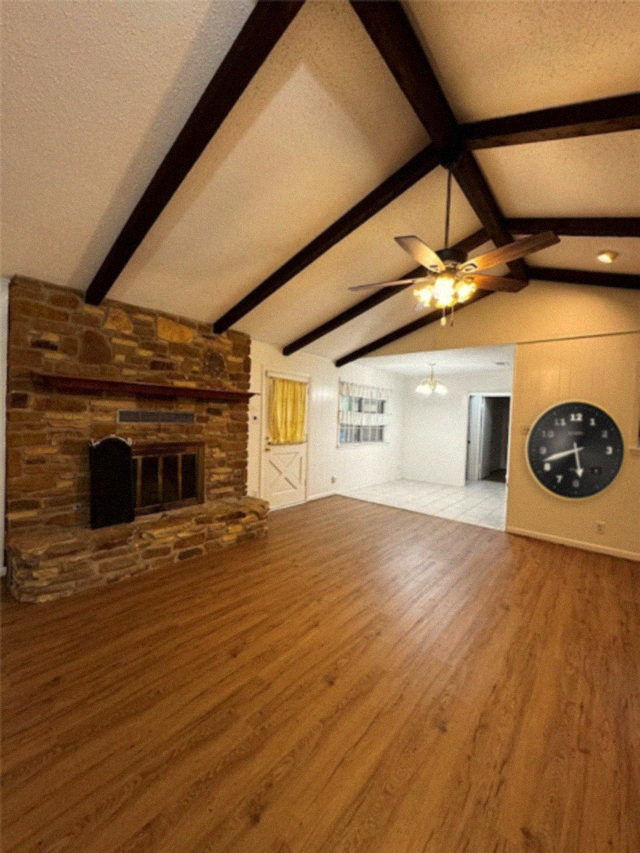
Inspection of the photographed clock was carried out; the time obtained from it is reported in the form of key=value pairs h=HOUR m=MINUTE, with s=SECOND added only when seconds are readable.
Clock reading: h=5 m=42
